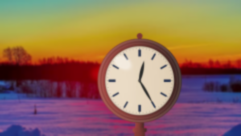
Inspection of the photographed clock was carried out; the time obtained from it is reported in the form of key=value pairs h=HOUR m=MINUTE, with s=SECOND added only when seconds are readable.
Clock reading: h=12 m=25
